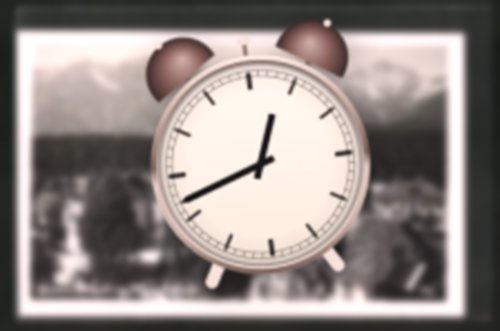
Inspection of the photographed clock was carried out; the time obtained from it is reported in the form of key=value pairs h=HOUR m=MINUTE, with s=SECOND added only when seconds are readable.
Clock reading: h=12 m=42
